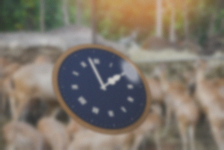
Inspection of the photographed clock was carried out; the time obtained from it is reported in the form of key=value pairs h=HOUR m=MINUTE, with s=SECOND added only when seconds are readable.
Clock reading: h=1 m=58
